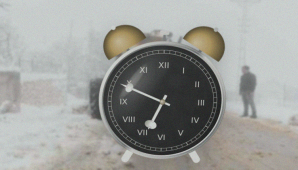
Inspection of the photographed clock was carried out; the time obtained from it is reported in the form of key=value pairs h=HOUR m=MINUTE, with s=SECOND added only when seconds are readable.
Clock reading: h=6 m=49
